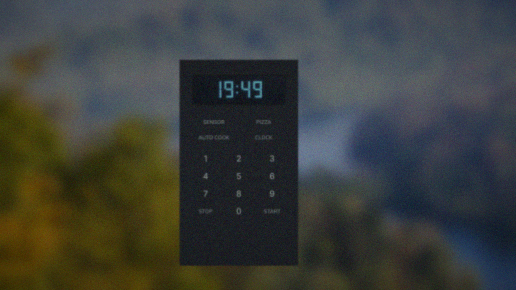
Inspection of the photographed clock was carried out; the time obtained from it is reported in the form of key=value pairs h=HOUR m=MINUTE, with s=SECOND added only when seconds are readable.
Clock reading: h=19 m=49
